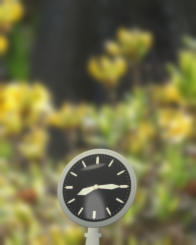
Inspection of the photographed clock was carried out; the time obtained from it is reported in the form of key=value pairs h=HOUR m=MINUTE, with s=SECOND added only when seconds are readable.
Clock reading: h=8 m=15
